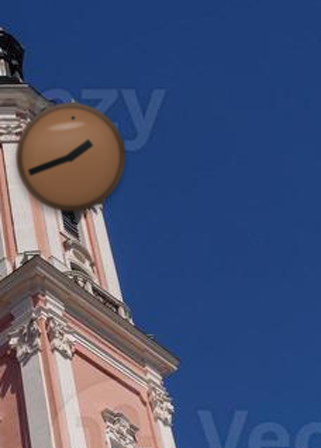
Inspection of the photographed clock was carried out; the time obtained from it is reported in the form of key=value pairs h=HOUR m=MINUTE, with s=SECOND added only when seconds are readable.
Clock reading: h=1 m=41
